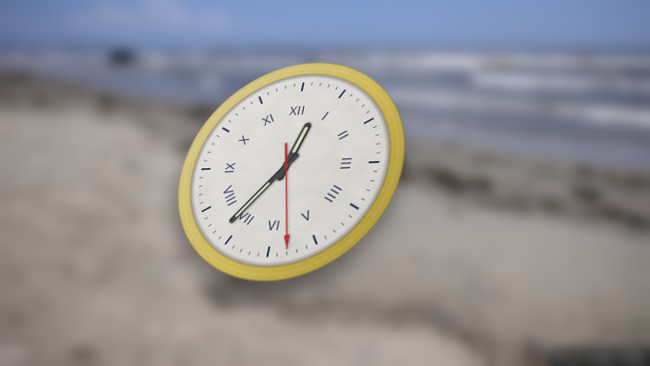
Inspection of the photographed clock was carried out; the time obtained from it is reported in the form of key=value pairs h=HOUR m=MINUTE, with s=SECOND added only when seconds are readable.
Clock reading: h=12 m=36 s=28
